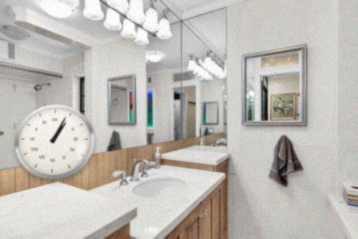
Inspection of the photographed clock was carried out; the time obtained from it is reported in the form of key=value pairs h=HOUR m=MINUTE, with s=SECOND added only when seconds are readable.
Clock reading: h=1 m=4
